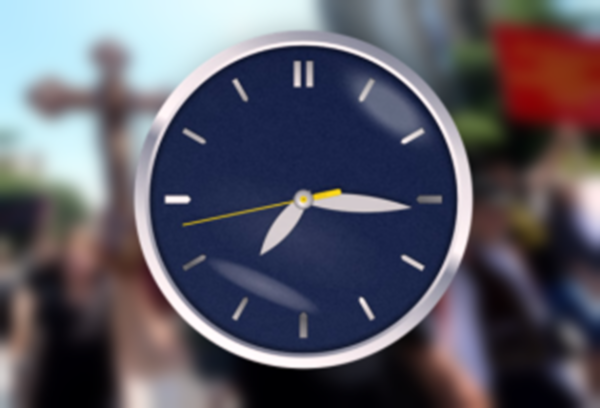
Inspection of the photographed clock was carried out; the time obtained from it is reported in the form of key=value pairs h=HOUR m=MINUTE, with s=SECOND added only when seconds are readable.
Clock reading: h=7 m=15 s=43
